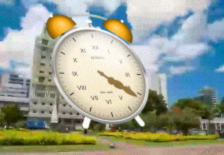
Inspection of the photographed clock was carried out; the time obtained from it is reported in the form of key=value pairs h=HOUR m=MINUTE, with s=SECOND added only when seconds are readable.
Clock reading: h=4 m=21
